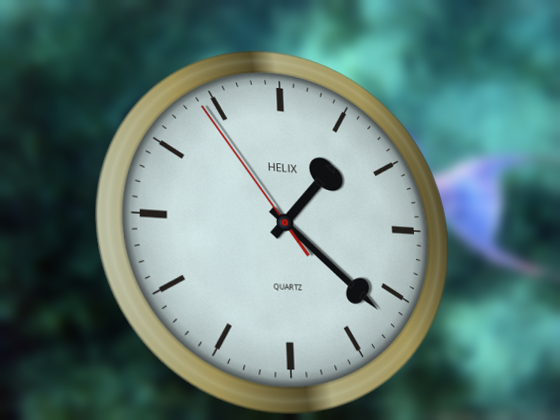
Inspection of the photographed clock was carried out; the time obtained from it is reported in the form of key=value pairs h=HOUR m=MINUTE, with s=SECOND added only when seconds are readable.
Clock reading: h=1 m=21 s=54
